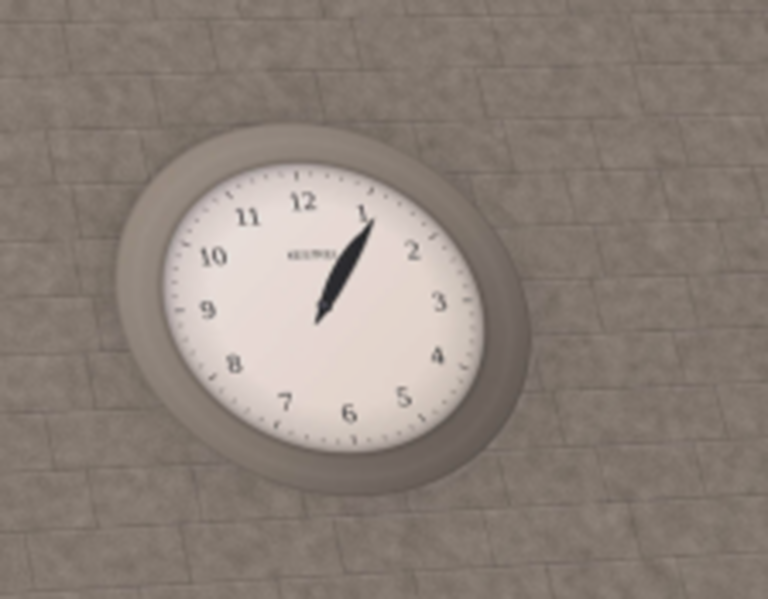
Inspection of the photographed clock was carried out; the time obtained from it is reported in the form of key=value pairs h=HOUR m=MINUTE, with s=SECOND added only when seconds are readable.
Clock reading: h=1 m=6
